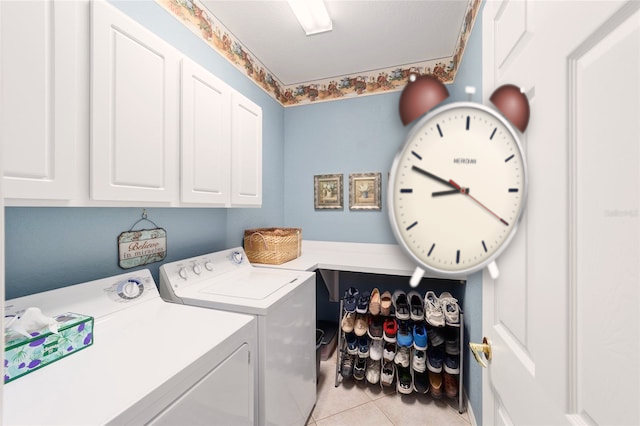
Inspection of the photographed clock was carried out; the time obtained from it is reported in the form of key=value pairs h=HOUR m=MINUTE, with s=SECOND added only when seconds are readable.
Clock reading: h=8 m=48 s=20
